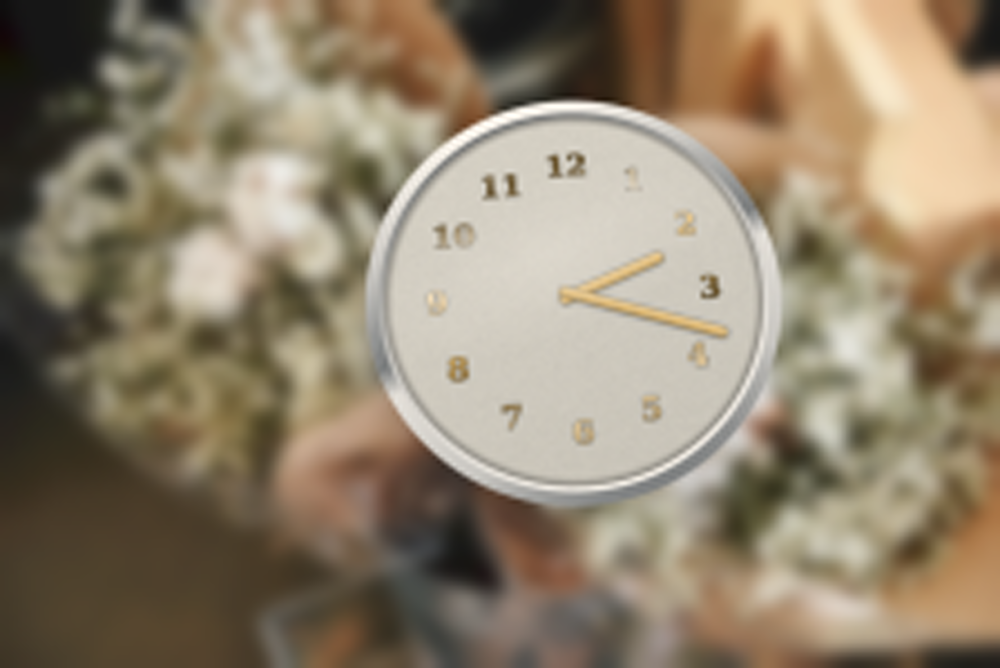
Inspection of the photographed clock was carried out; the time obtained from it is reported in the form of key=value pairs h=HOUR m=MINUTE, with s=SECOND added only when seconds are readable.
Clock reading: h=2 m=18
